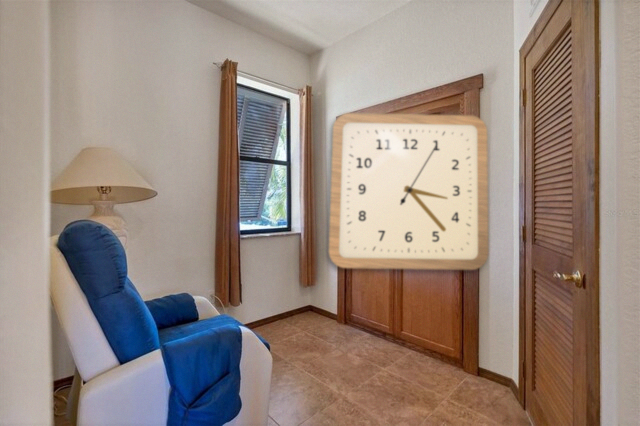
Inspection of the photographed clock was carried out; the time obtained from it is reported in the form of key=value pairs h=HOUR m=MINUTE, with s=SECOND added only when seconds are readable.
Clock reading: h=3 m=23 s=5
